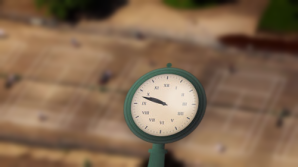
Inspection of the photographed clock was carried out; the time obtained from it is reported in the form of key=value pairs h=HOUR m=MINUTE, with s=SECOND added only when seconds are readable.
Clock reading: h=9 m=48
